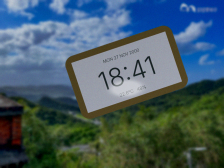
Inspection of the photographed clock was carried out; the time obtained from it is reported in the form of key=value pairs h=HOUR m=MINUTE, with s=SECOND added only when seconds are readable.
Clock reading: h=18 m=41
